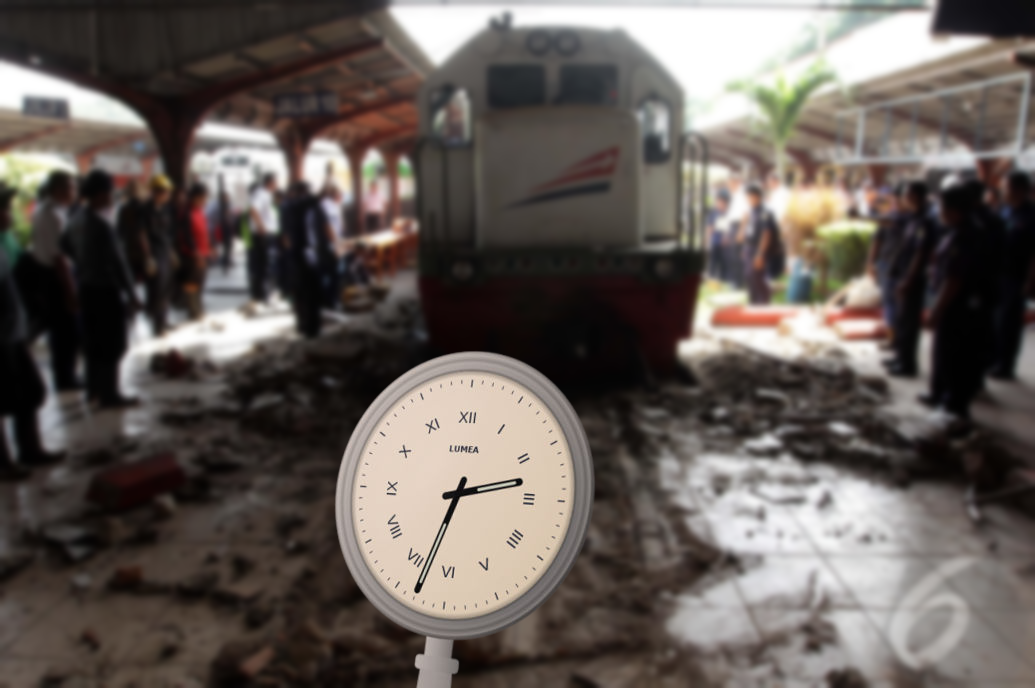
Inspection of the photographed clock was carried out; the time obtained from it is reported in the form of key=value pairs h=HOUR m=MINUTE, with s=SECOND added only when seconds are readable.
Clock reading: h=2 m=33
